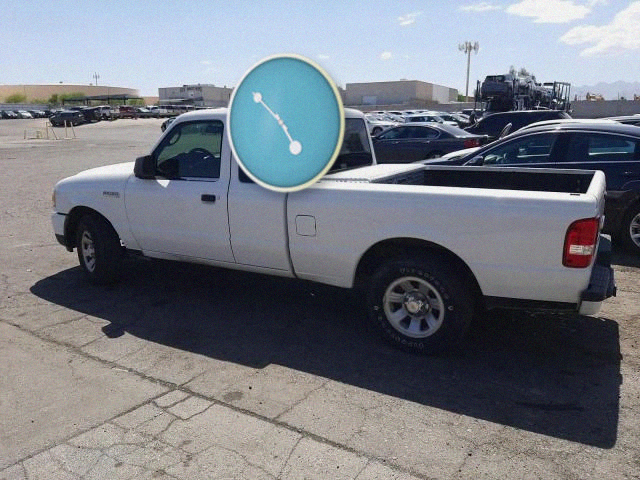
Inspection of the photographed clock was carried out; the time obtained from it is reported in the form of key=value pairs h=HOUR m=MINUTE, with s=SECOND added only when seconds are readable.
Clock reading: h=4 m=52
